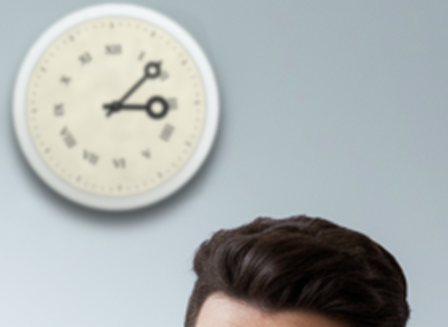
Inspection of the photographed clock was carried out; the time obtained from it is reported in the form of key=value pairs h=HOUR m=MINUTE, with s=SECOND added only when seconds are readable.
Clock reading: h=3 m=8
